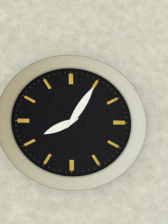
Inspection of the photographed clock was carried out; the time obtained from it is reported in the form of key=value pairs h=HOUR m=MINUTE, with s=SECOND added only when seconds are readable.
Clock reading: h=8 m=5
